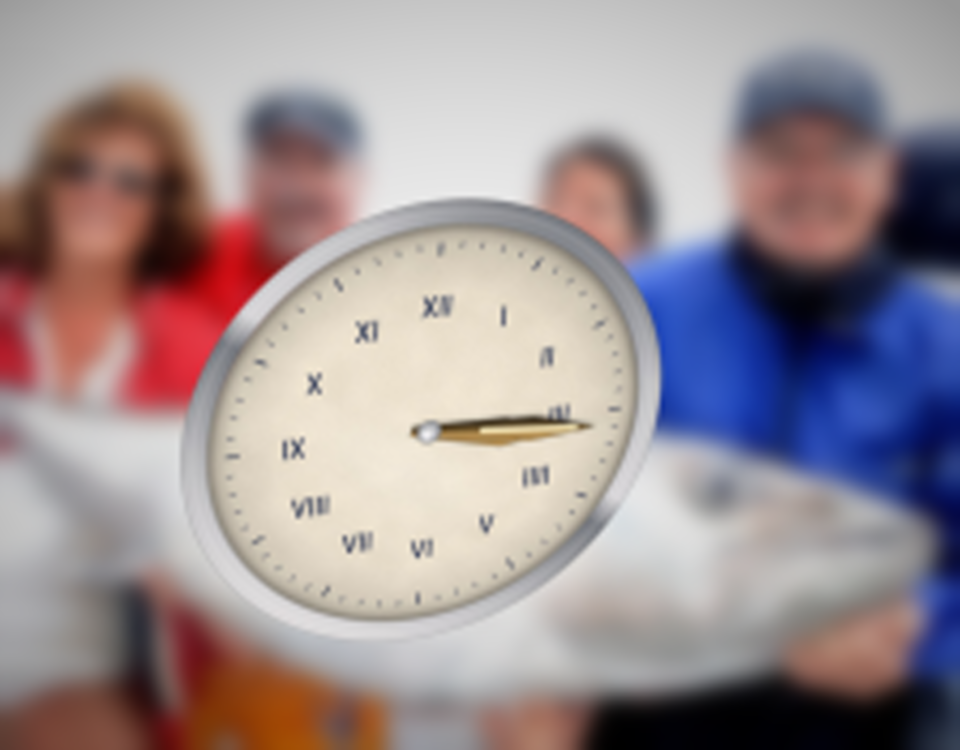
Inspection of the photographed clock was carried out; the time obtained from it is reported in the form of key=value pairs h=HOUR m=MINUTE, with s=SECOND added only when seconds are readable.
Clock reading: h=3 m=16
